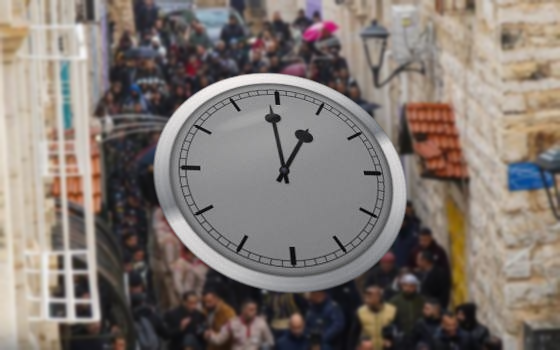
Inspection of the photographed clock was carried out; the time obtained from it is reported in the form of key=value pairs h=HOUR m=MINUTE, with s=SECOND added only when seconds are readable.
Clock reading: h=12 m=59
